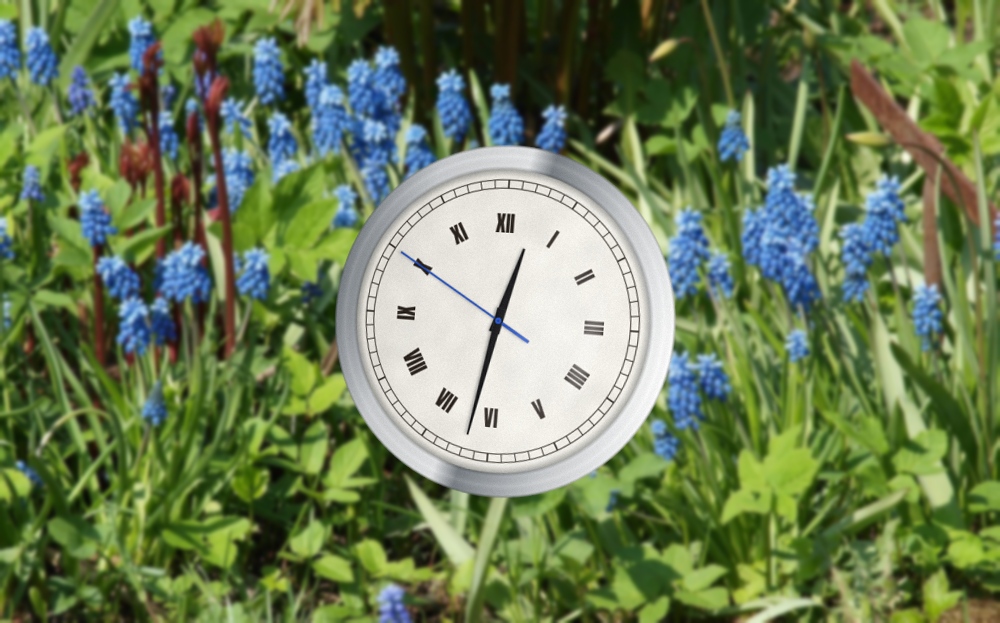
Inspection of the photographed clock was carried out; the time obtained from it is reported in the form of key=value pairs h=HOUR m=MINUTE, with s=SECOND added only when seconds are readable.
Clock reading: h=12 m=31 s=50
